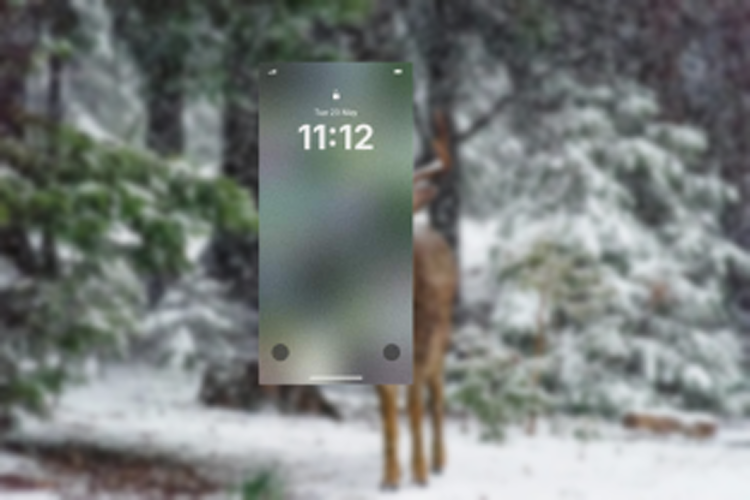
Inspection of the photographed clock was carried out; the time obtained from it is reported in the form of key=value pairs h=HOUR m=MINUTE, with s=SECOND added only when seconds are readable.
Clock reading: h=11 m=12
